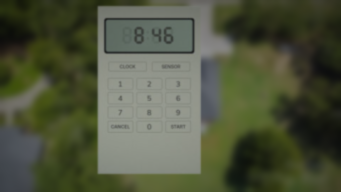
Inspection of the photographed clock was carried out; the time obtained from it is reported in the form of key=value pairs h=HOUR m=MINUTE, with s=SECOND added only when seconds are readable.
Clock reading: h=8 m=46
